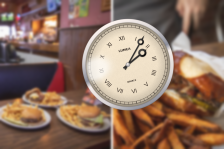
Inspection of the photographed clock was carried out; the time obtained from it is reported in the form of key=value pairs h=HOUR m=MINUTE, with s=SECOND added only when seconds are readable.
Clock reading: h=2 m=7
